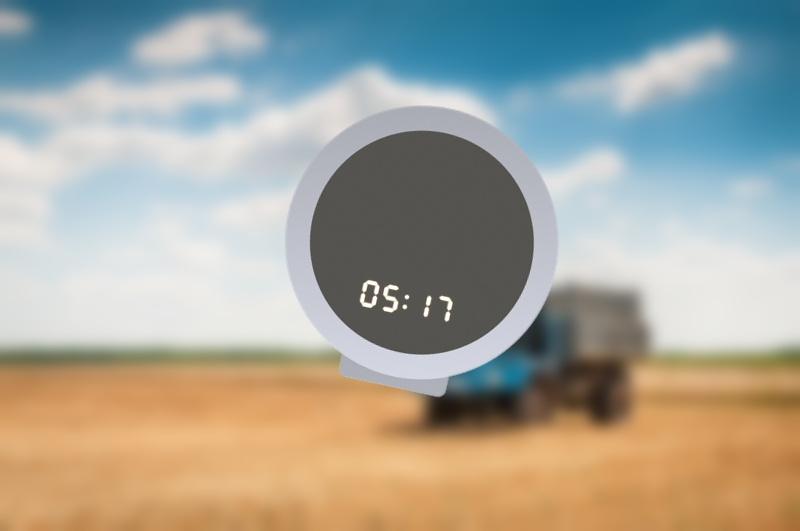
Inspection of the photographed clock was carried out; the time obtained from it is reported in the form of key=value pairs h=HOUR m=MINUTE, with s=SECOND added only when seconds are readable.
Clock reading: h=5 m=17
